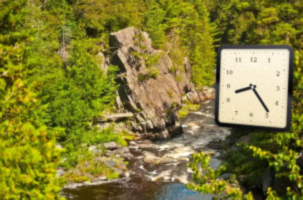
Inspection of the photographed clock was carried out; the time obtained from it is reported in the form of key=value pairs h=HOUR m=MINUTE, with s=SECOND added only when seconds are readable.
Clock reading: h=8 m=24
